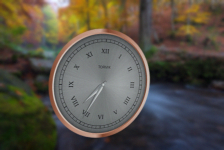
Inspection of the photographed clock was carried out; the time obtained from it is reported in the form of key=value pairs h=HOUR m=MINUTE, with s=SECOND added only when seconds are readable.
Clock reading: h=7 m=35
